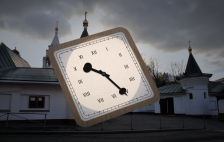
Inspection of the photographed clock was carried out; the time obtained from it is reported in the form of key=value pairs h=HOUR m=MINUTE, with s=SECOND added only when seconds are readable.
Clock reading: h=10 m=26
